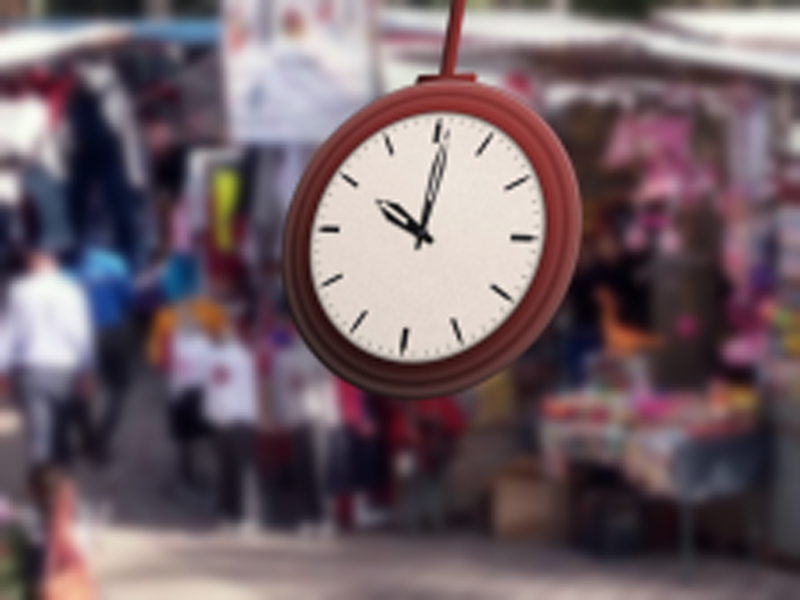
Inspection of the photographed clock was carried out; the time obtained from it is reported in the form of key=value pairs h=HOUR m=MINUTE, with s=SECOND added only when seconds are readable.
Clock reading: h=10 m=1
